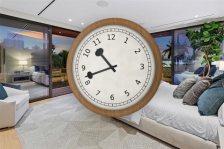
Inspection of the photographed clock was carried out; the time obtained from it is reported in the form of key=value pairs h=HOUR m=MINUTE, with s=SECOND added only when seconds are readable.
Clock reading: h=10 m=42
